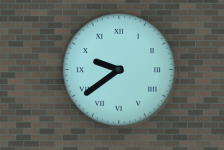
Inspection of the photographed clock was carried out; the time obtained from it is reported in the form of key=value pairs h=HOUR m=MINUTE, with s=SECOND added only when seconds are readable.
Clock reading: h=9 m=39
